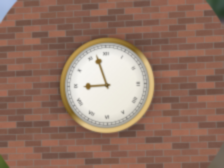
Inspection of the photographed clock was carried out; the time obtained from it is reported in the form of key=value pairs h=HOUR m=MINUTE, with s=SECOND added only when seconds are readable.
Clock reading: h=8 m=57
